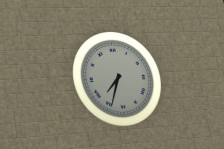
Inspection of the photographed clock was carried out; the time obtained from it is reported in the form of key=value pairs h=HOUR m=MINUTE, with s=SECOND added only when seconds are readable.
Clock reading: h=7 m=34
